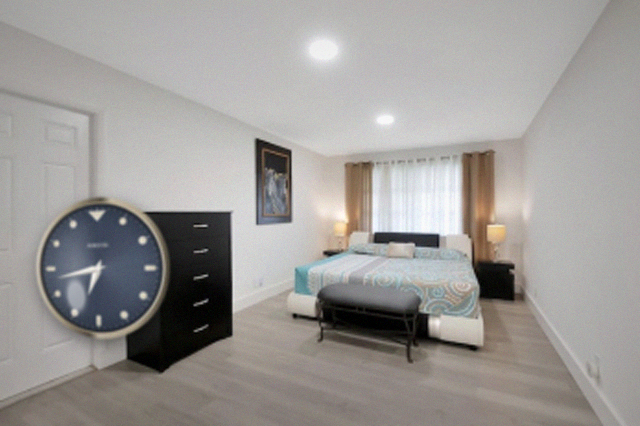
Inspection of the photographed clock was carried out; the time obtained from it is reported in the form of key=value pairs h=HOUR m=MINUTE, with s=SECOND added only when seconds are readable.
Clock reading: h=6 m=43
